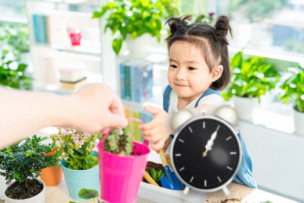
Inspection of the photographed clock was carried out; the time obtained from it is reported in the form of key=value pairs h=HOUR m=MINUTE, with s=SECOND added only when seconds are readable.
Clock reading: h=1 m=5
